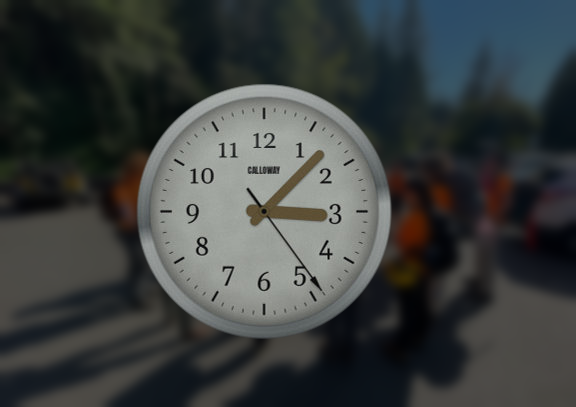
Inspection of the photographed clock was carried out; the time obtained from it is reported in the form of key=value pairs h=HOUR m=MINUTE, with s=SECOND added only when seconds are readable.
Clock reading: h=3 m=7 s=24
